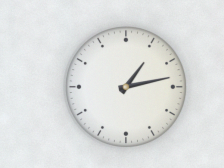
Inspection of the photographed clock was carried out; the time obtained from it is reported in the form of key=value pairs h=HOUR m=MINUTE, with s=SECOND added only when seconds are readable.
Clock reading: h=1 m=13
